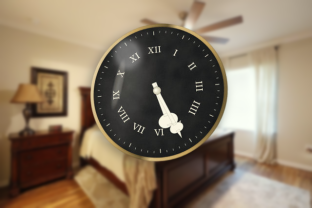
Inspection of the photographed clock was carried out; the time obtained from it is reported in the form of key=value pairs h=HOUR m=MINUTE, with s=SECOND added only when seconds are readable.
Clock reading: h=5 m=26
